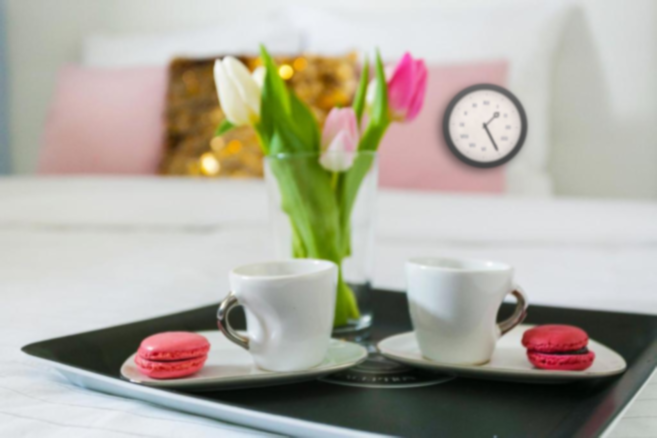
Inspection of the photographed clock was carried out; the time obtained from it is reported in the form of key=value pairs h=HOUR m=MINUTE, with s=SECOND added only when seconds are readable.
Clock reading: h=1 m=25
